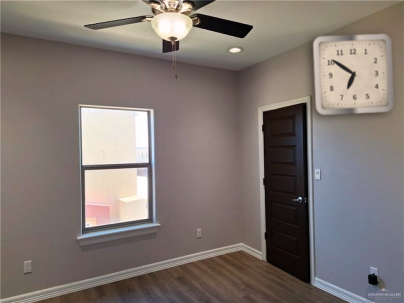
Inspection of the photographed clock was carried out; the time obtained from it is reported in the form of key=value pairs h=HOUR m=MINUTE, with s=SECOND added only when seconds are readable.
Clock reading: h=6 m=51
